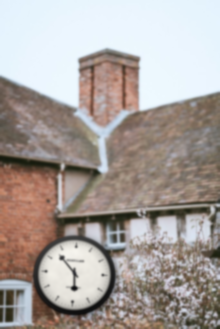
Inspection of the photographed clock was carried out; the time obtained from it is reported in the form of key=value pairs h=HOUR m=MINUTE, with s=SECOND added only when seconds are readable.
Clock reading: h=5 m=53
